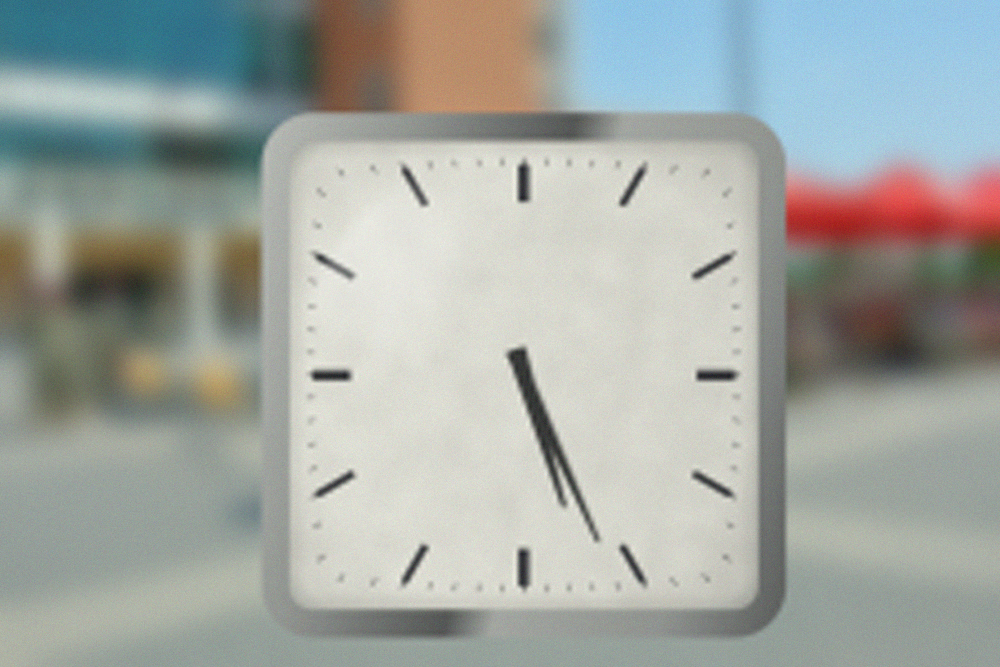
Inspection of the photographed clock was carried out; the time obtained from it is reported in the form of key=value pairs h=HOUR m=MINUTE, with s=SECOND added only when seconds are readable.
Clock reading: h=5 m=26
